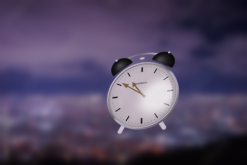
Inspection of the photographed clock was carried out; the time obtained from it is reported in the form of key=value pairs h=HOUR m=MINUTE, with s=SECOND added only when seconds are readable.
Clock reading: h=10 m=51
